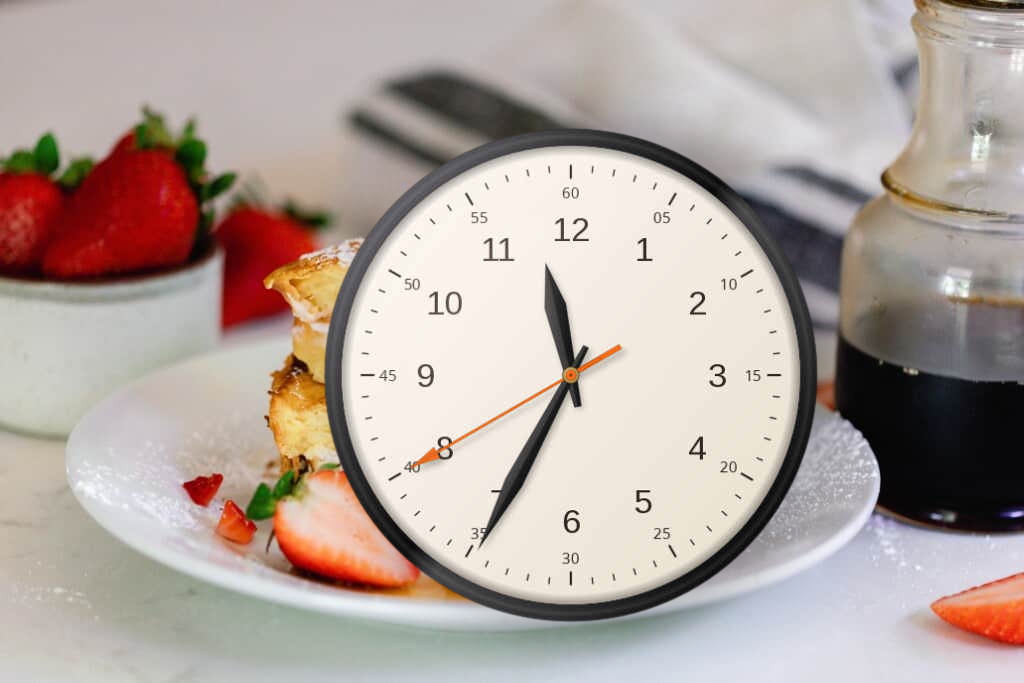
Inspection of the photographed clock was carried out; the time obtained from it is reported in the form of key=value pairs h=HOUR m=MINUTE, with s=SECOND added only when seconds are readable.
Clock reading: h=11 m=34 s=40
